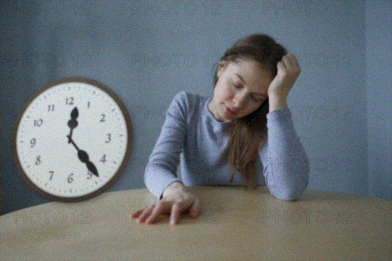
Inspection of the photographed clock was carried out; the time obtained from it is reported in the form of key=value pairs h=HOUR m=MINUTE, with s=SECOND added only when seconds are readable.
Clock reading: h=12 m=24
